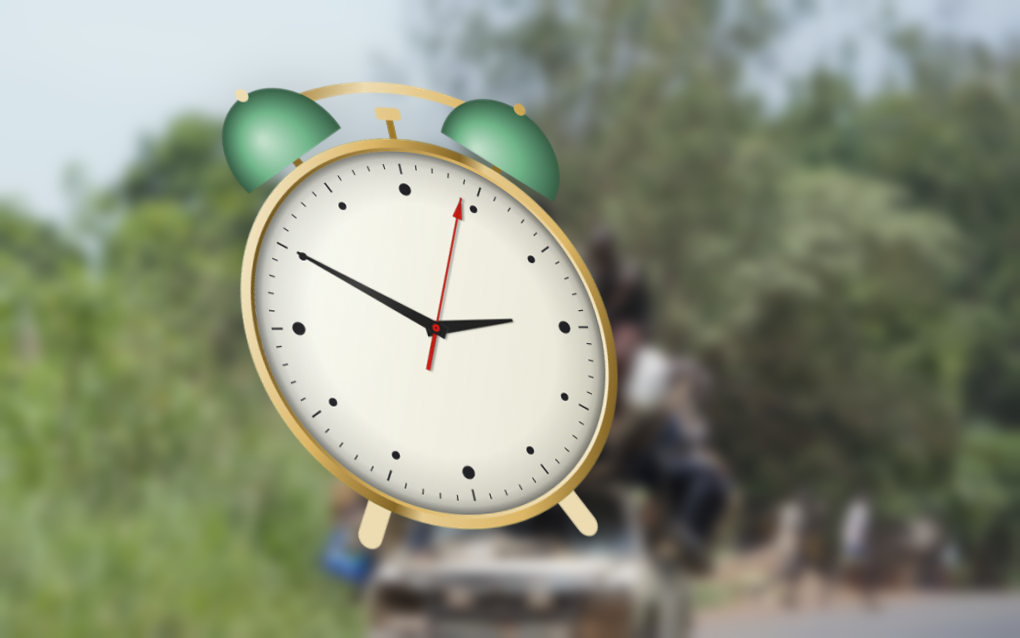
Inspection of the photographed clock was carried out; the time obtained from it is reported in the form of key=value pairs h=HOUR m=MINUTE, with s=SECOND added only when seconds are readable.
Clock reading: h=2 m=50 s=4
